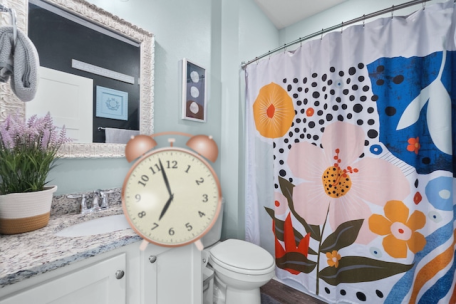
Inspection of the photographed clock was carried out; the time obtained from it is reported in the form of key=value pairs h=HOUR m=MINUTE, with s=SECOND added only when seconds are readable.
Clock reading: h=6 m=57
